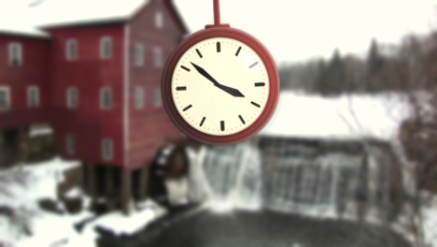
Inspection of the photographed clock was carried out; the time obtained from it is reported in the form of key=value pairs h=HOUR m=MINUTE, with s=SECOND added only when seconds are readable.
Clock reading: h=3 m=52
